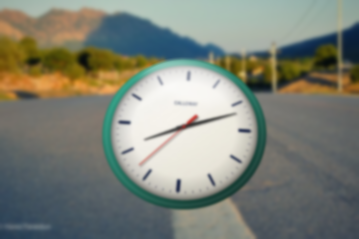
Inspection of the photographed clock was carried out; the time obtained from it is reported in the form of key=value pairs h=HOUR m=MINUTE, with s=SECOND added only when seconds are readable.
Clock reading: h=8 m=11 s=37
